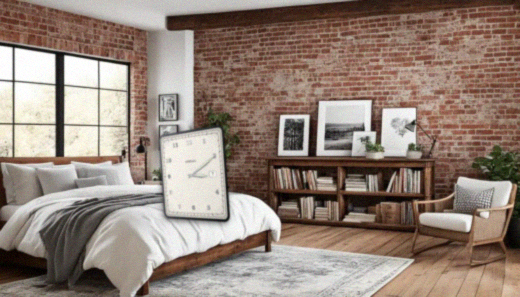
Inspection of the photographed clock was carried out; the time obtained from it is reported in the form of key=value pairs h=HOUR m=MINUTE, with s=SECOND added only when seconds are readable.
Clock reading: h=3 m=10
